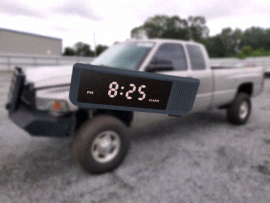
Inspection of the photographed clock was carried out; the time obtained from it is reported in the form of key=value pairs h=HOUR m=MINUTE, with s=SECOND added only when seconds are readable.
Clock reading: h=8 m=25
